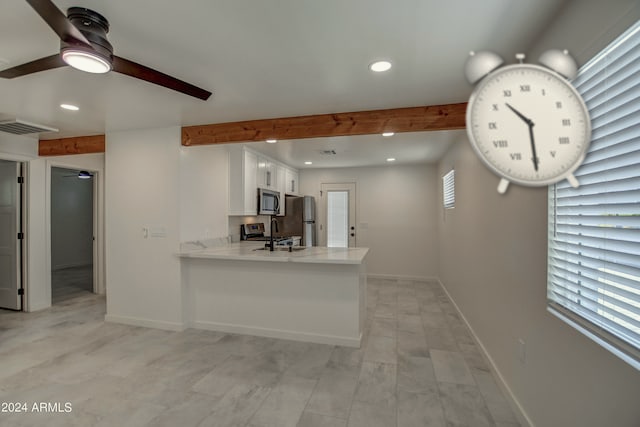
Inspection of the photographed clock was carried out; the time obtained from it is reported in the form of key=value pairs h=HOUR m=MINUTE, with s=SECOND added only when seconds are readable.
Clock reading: h=10 m=30
